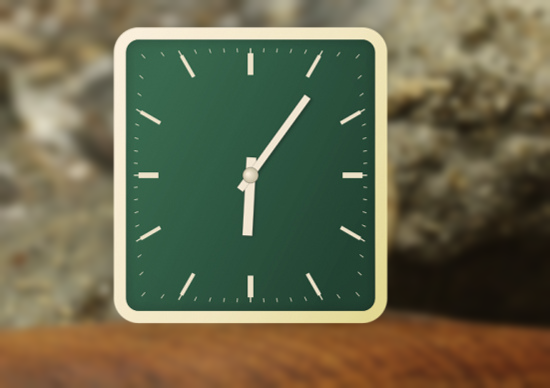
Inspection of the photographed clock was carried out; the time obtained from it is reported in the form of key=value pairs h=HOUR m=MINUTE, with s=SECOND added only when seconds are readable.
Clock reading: h=6 m=6
